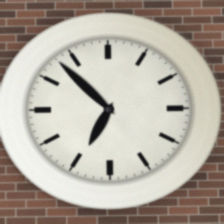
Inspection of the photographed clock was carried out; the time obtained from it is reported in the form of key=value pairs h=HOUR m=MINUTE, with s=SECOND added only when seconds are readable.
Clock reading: h=6 m=53
